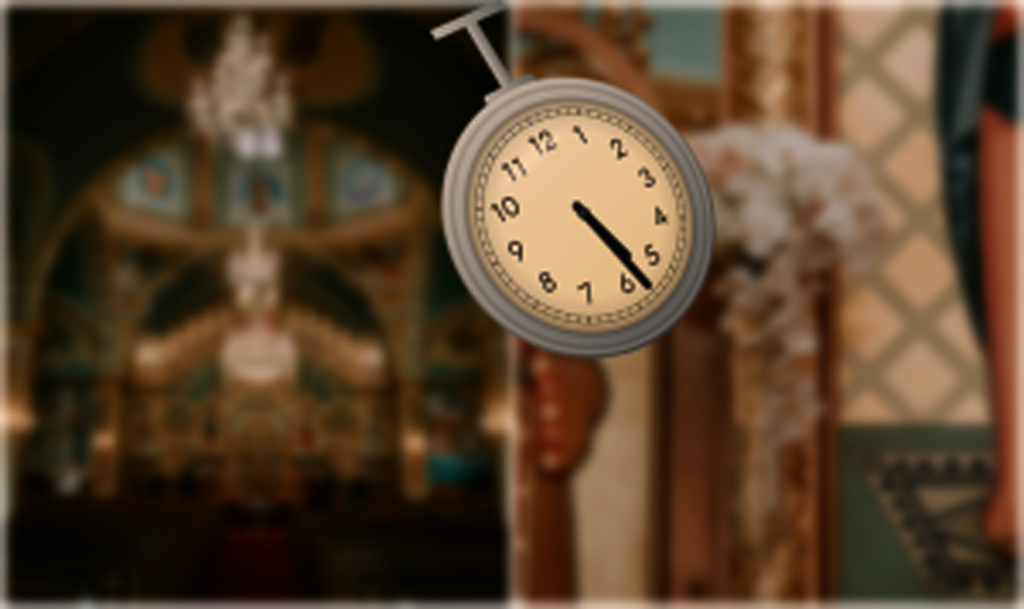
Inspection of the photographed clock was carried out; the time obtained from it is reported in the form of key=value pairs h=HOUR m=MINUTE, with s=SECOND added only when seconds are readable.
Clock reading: h=5 m=28
